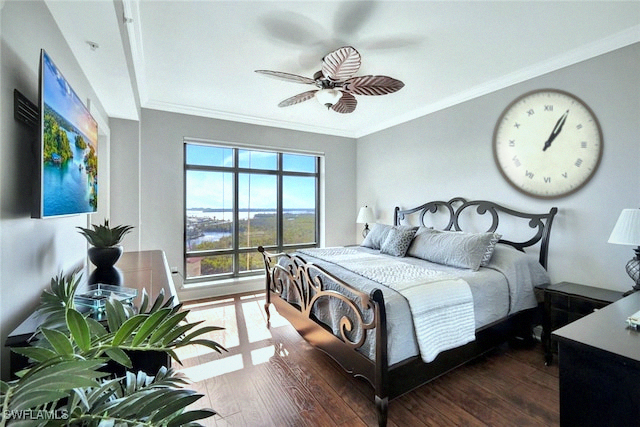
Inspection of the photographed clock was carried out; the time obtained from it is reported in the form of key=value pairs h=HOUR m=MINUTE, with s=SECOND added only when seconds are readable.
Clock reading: h=1 m=5
